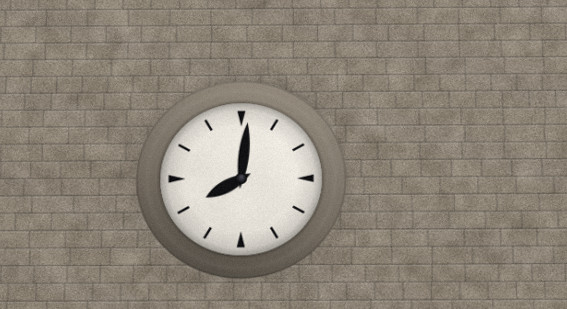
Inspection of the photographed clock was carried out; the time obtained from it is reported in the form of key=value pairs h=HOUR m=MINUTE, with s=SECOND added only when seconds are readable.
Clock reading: h=8 m=1
